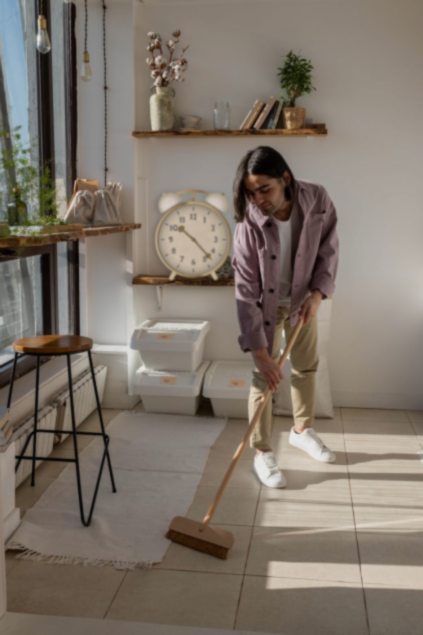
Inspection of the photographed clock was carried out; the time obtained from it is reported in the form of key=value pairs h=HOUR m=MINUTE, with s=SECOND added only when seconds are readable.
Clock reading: h=10 m=23
